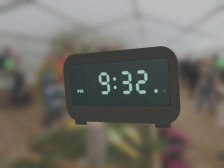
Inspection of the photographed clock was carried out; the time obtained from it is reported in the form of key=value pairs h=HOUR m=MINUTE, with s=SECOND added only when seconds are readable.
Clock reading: h=9 m=32
